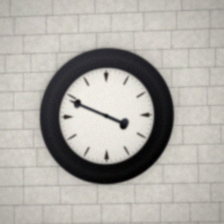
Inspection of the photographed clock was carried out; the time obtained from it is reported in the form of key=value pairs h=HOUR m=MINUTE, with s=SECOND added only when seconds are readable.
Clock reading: h=3 m=49
